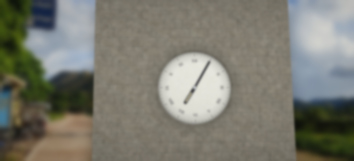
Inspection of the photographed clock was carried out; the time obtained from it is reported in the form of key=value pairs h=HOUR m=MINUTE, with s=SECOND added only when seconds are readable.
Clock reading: h=7 m=5
